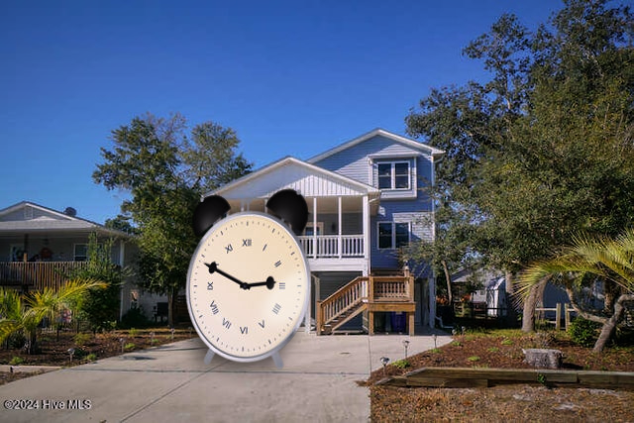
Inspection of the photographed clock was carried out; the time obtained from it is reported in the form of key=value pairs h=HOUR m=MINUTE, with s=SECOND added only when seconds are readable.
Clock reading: h=2 m=49
